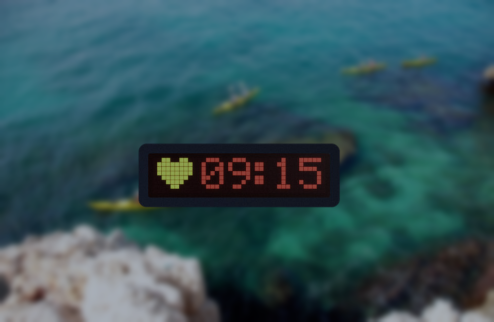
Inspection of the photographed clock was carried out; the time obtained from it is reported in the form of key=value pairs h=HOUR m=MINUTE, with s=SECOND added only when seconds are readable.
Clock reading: h=9 m=15
